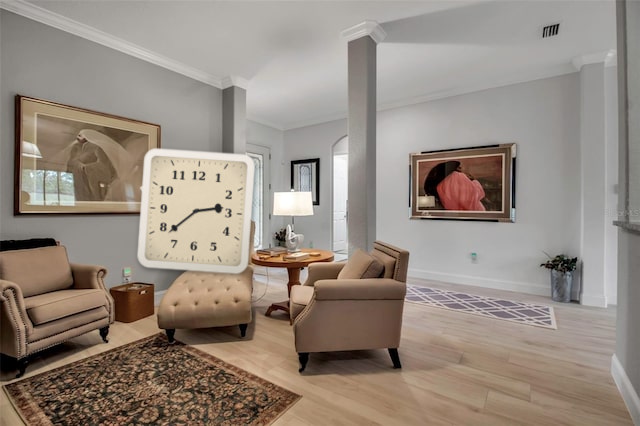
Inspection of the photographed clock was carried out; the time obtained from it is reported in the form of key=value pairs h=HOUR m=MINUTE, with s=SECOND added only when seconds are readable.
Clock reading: h=2 m=38
